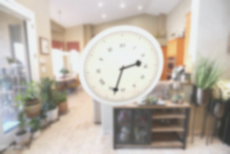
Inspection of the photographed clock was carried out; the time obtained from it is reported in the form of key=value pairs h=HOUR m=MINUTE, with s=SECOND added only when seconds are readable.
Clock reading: h=2 m=33
